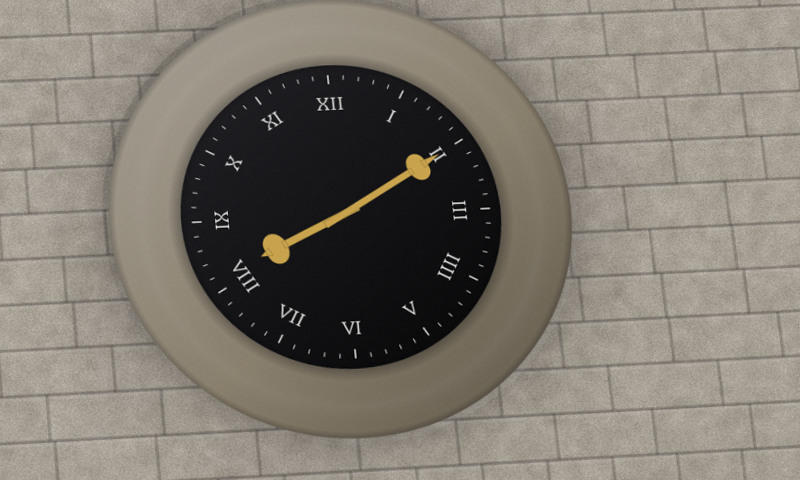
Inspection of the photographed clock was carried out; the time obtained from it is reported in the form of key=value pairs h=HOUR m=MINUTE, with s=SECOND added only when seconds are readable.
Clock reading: h=8 m=10
